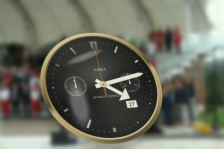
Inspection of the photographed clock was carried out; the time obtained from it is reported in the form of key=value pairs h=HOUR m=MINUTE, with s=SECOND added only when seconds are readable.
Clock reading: h=4 m=13
